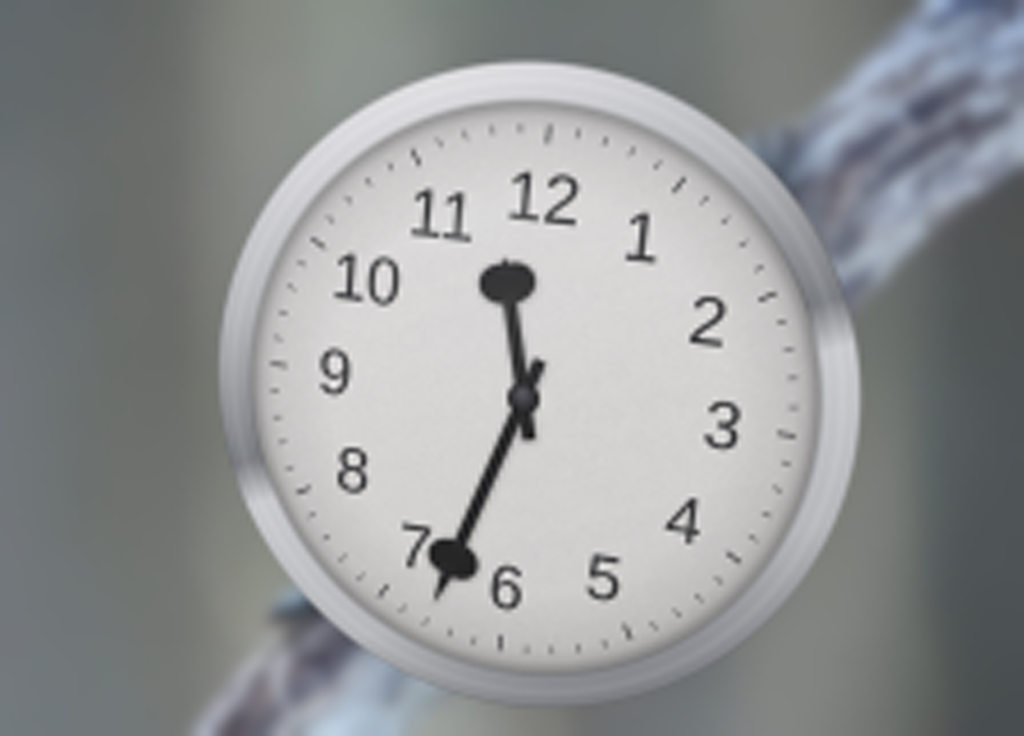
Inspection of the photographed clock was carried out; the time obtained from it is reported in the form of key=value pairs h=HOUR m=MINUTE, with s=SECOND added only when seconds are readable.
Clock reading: h=11 m=33
